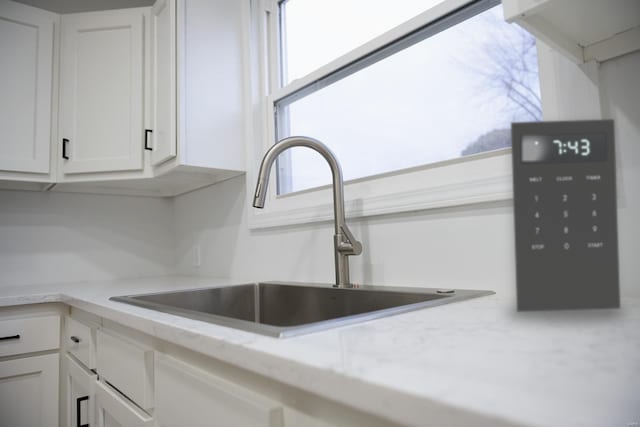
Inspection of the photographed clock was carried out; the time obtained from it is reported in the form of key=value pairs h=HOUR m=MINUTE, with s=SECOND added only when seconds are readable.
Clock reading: h=7 m=43
